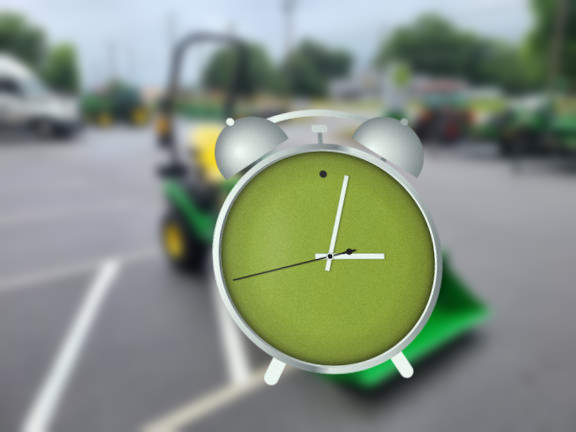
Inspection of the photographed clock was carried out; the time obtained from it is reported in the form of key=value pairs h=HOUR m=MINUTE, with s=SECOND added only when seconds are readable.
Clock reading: h=3 m=2 s=43
